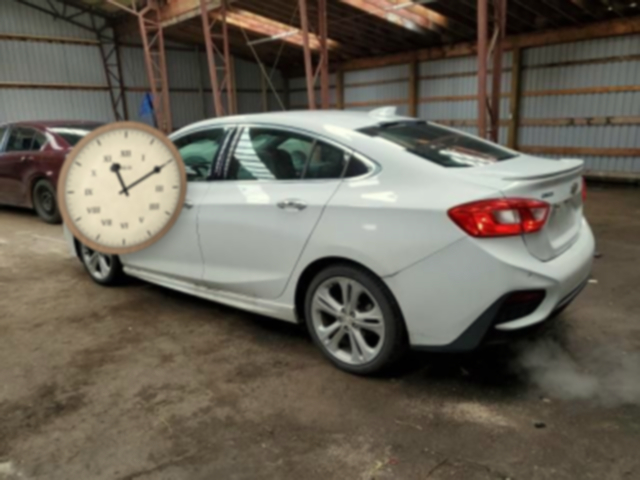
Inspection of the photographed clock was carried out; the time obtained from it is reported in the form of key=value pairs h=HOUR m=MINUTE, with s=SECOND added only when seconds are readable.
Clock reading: h=11 m=10
